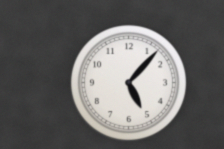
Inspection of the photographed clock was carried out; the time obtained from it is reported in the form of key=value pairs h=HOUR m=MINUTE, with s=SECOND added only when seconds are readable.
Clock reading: h=5 m=7
